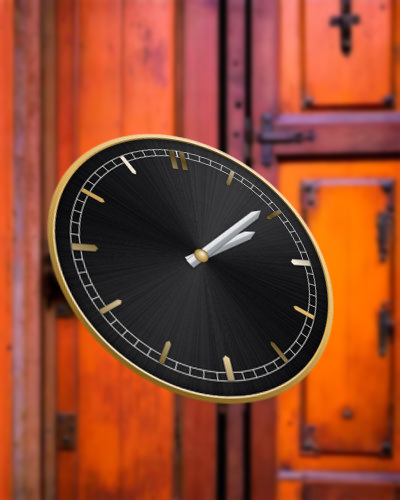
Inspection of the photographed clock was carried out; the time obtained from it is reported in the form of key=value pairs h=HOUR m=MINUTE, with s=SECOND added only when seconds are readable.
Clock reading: h=2 m=9
